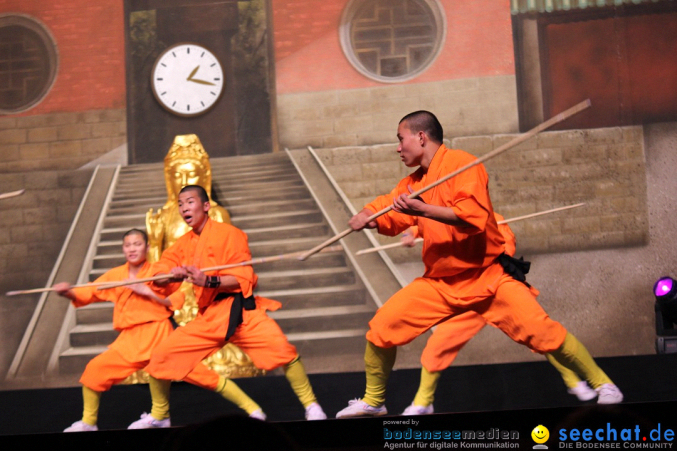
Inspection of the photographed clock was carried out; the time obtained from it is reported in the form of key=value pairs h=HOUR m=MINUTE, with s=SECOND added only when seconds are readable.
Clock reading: h=1 m=17
